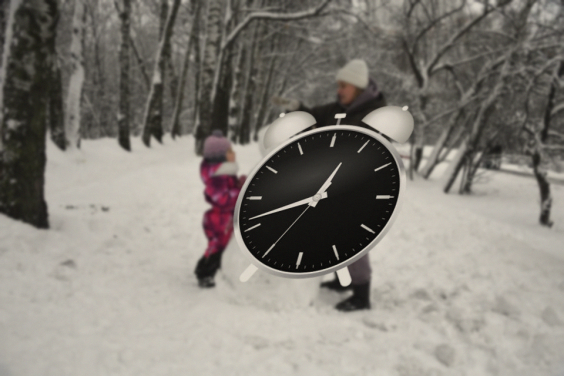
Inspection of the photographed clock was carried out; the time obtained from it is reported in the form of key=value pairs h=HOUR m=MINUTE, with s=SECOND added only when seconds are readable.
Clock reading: h=12 m=41 s=35
